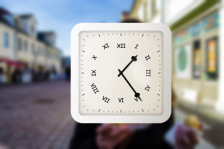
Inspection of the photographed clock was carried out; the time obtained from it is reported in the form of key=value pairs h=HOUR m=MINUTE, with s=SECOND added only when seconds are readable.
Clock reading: h=1 m=24
